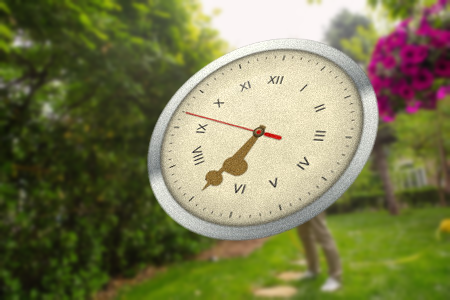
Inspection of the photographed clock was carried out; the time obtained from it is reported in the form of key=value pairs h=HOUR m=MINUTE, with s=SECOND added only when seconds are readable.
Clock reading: h=6 m=34 s=47
